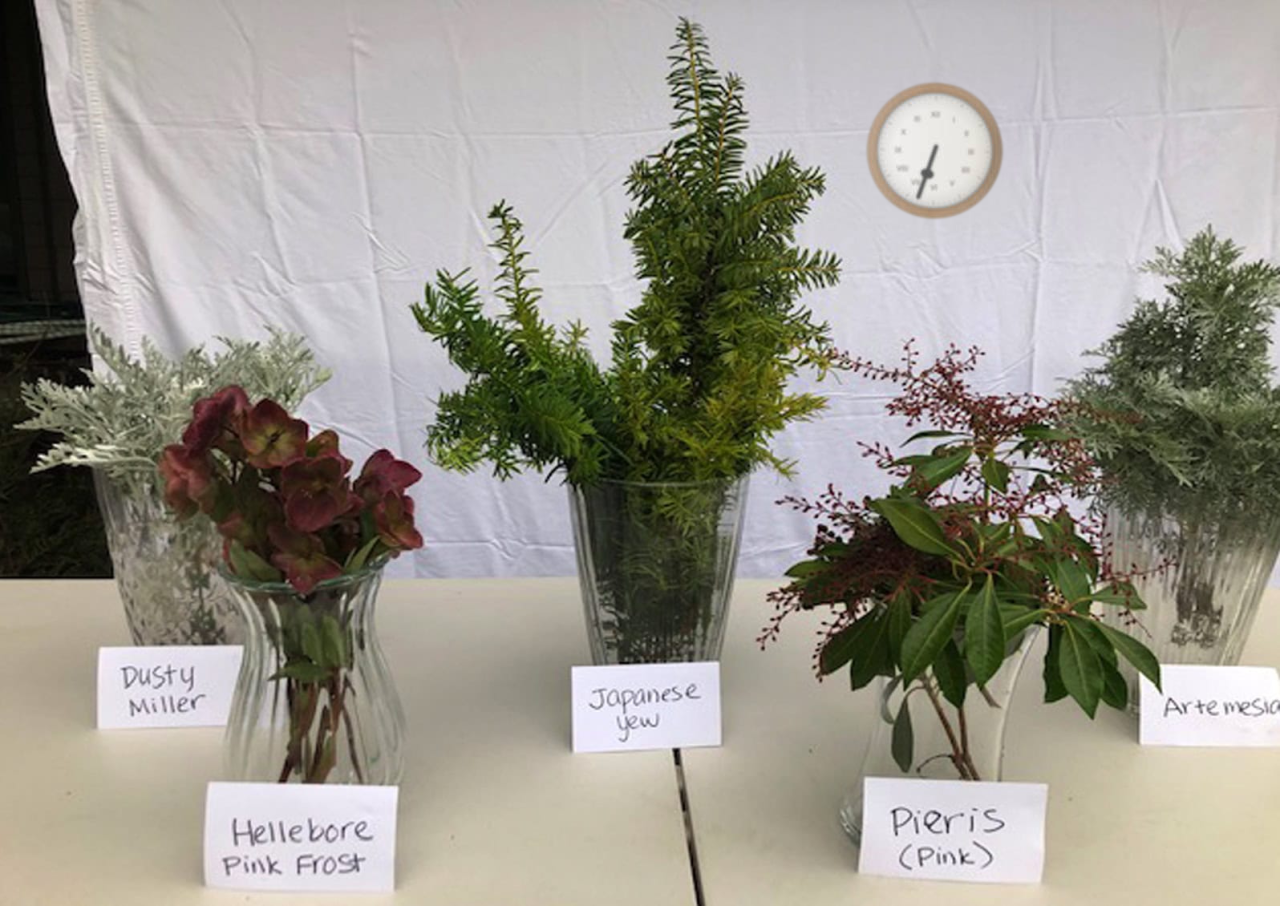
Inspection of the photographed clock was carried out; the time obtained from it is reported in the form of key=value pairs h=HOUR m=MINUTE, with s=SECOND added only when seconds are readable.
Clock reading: h=6 m=33
